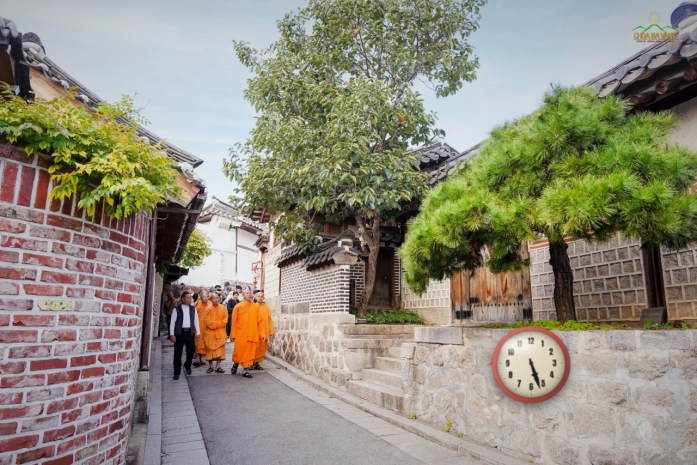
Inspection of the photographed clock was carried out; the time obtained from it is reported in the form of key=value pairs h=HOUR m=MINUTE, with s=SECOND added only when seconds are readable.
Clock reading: h=5 m=27
